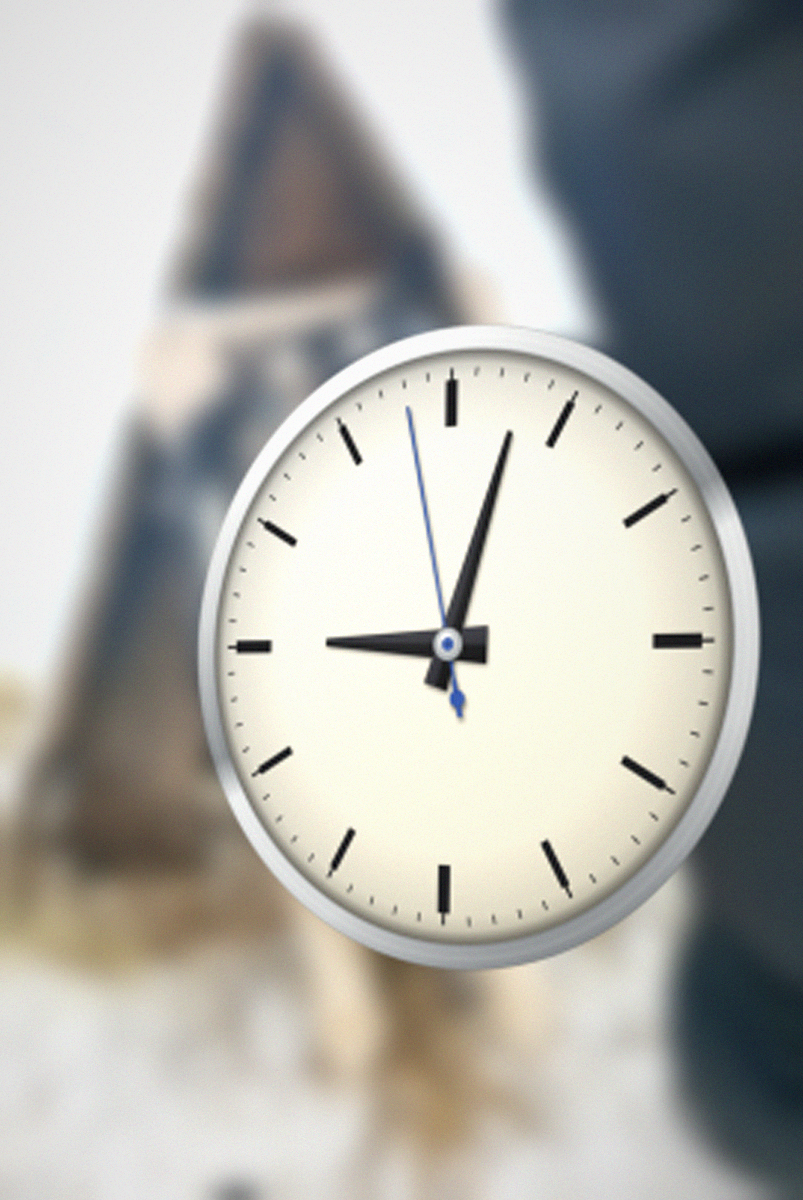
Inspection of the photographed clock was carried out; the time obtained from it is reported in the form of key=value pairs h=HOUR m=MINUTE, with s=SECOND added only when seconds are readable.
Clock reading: h=9 m=2 s=58
